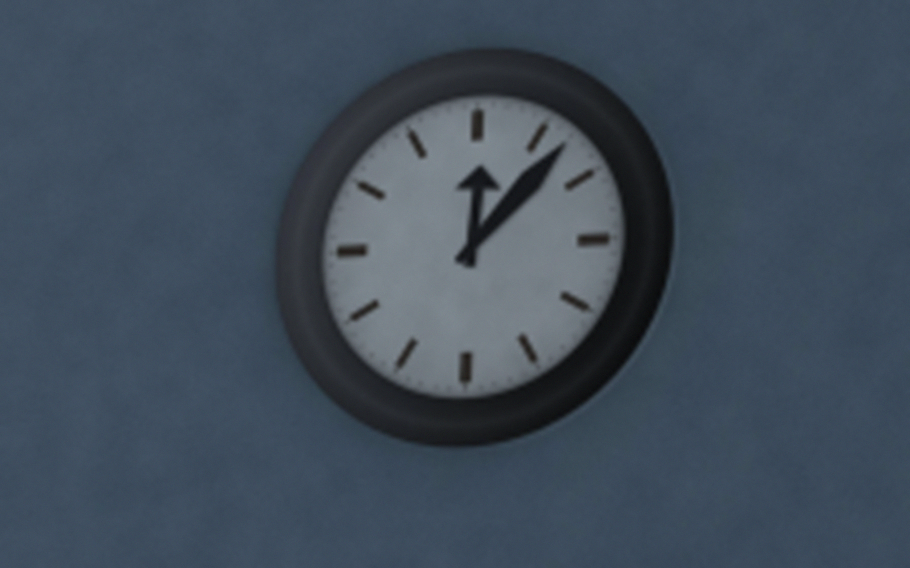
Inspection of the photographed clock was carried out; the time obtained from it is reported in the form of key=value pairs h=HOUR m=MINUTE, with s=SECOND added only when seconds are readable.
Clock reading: h=12 m=7
